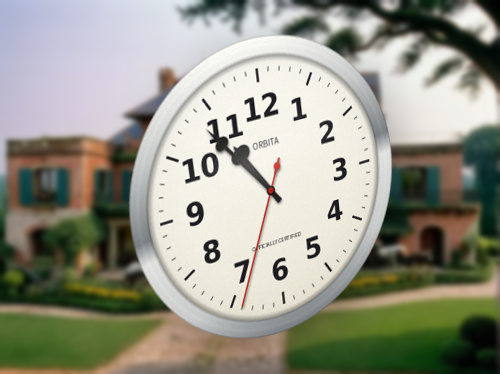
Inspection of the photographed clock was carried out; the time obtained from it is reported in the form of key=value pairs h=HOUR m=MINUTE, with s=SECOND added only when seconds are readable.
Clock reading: h=10 m=53 s=34
